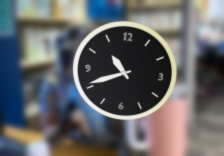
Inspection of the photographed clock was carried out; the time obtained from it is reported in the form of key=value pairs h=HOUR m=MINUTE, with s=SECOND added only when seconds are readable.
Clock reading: h=10 m=41
